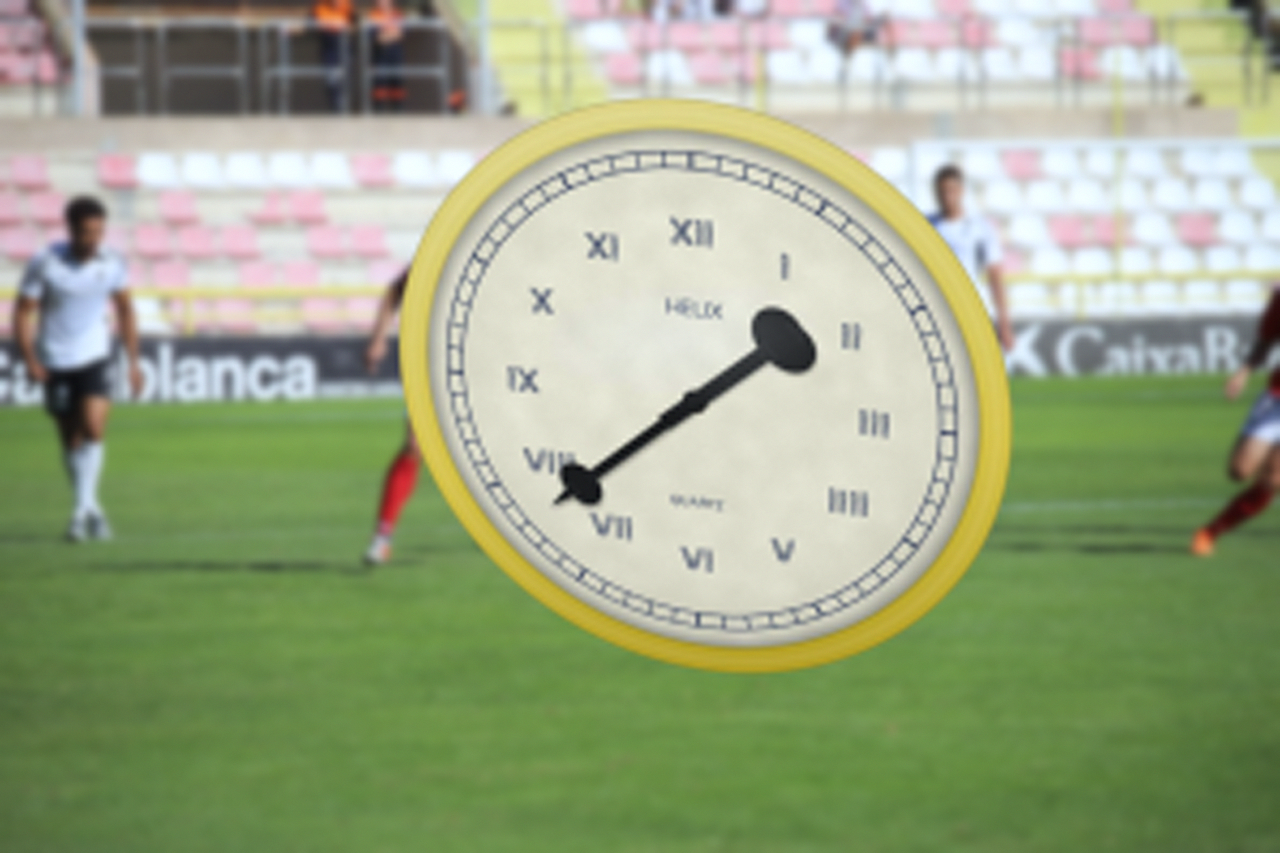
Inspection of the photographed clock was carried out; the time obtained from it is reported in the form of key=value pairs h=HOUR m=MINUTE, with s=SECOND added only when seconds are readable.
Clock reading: h=1 m=38
